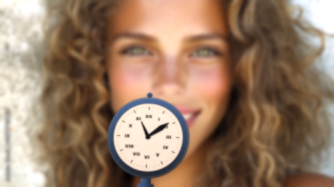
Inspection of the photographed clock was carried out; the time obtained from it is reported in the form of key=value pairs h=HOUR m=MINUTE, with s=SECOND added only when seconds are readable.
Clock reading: h=11 m=9
